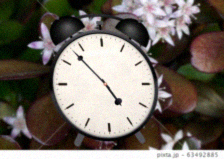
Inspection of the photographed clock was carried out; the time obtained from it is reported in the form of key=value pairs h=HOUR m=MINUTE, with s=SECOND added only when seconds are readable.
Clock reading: h=4 m=53
